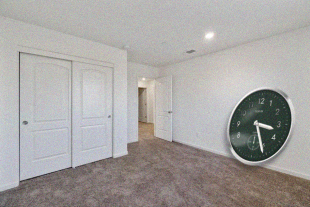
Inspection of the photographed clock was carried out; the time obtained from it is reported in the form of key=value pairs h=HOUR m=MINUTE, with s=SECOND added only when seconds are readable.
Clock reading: h=3 m=26
